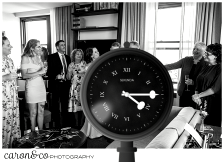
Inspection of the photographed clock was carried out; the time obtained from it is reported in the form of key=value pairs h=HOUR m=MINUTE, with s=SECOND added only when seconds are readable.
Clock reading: h=4 m=15
